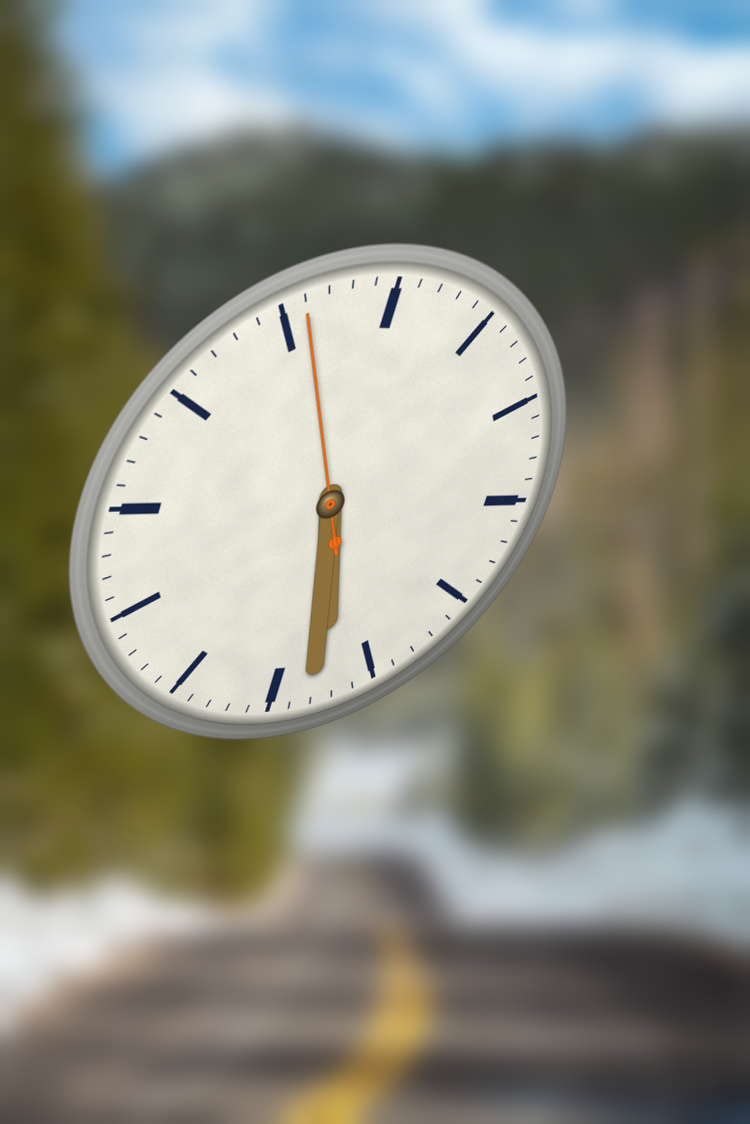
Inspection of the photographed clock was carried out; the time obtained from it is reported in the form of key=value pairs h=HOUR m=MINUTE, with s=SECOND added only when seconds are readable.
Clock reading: h=5 m=27 s=56
